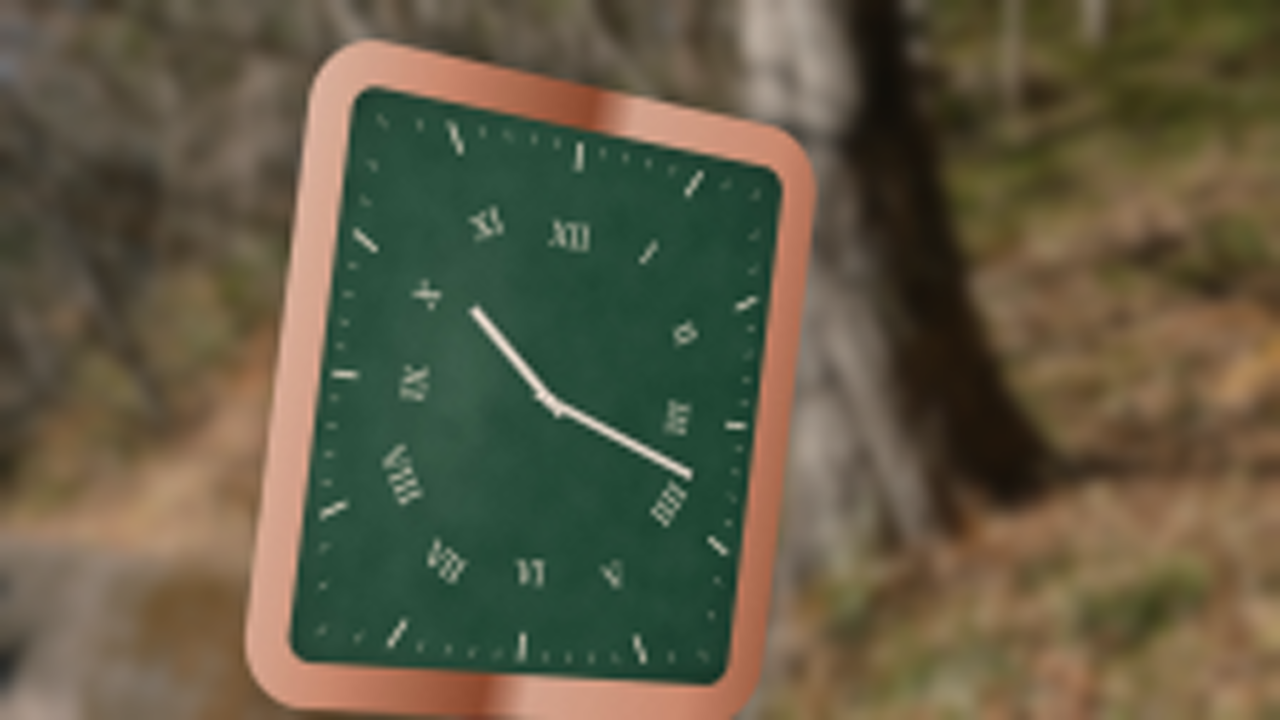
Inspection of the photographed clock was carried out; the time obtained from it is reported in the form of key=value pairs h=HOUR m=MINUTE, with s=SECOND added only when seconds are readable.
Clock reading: h=10 m=18
